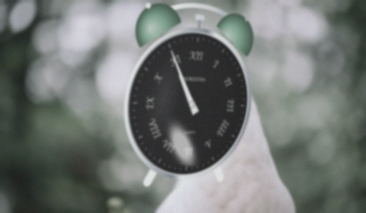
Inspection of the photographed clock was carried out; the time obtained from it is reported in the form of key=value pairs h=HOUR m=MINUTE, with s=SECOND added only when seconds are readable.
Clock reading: h=10 m=55
